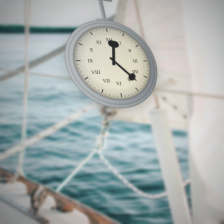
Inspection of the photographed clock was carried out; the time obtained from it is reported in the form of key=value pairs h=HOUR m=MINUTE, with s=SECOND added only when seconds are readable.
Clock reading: h=12 m=23
